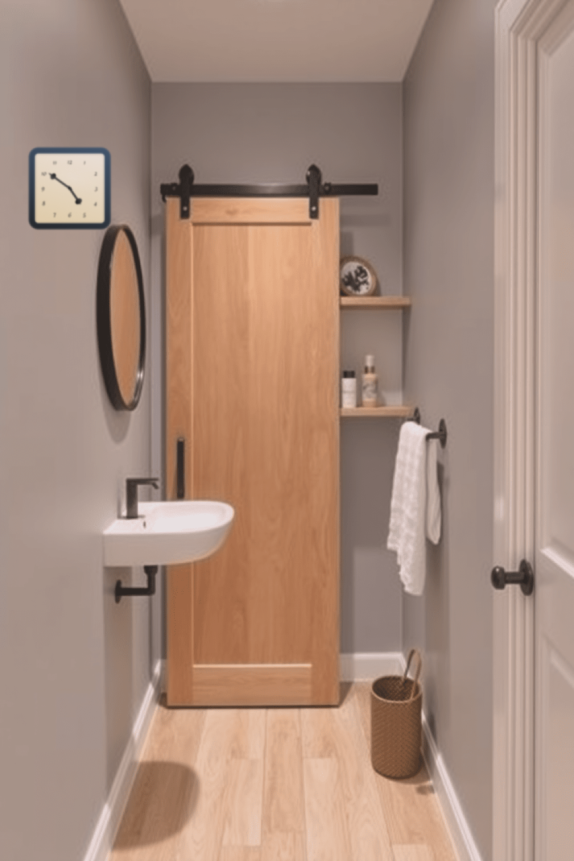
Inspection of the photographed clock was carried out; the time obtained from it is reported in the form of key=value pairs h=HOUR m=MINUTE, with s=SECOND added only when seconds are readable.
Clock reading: h=4 m=51
